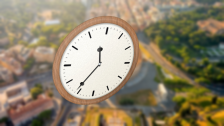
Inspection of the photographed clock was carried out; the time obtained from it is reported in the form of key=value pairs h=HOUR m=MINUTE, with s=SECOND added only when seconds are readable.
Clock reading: h=11 m=36
